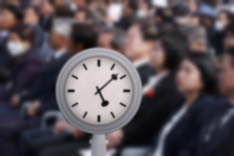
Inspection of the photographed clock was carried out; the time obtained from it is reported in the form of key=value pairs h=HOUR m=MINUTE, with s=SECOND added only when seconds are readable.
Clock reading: h=5 m=8
